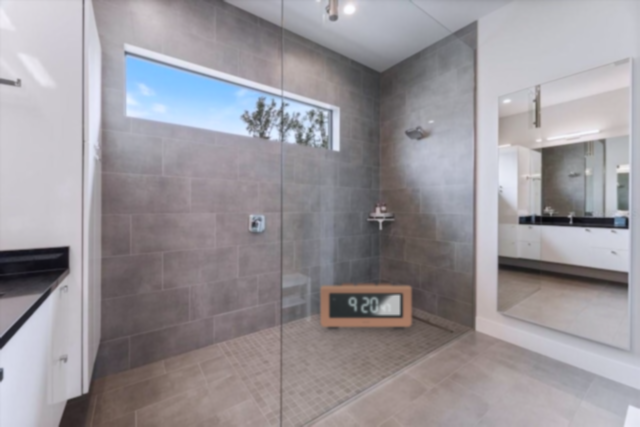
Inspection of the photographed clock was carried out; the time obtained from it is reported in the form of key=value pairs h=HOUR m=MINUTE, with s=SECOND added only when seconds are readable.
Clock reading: h=9 m=20
